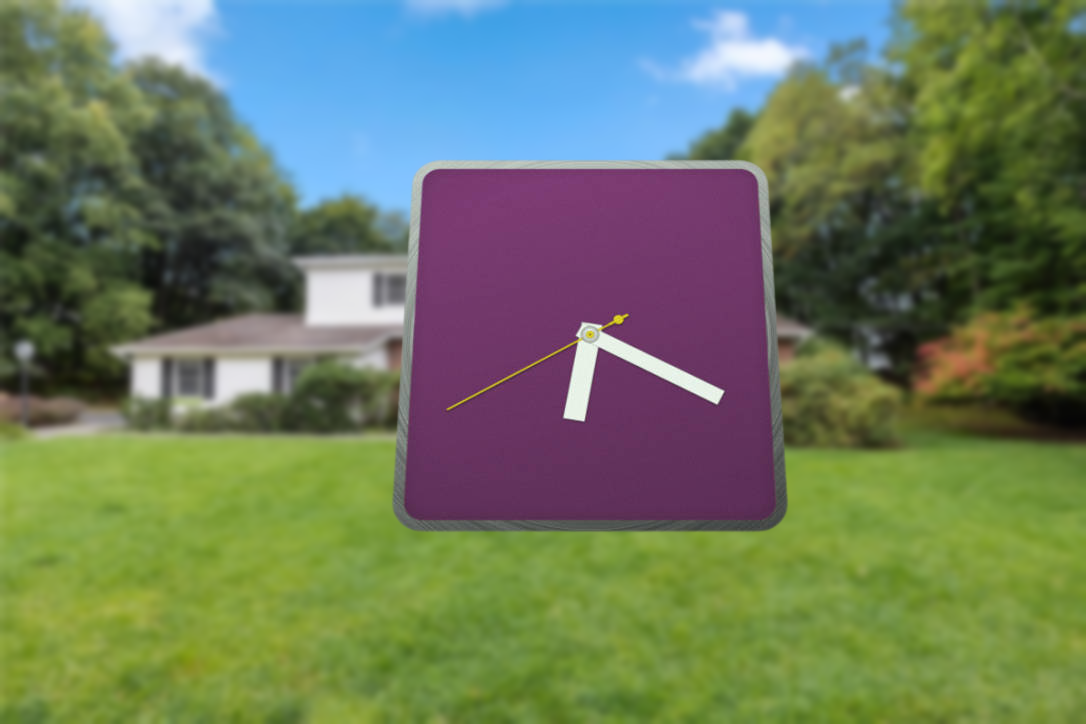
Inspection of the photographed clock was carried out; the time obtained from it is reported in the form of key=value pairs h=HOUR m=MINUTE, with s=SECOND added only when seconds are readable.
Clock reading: h=6 m=19 s=40
